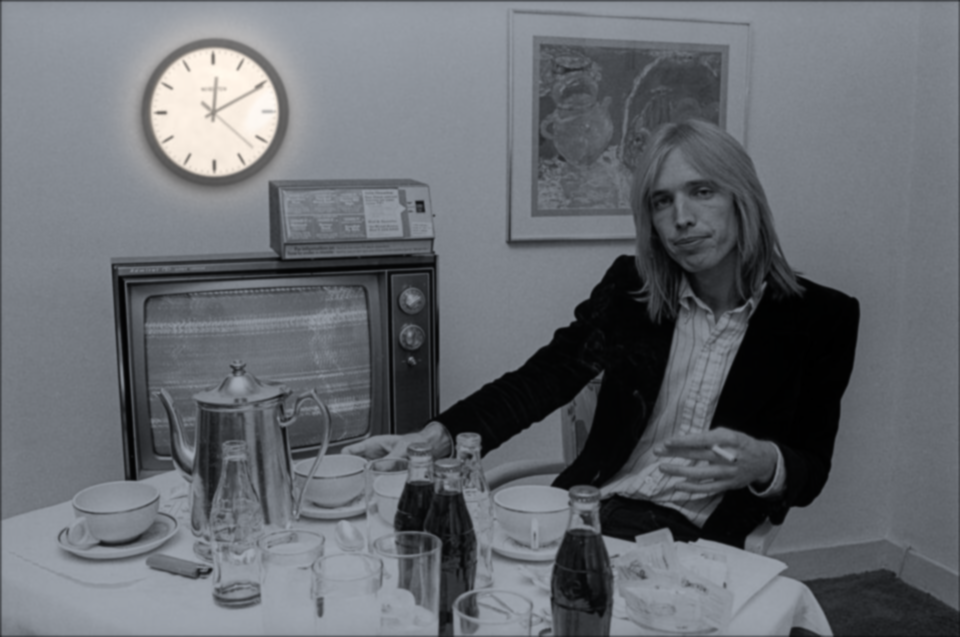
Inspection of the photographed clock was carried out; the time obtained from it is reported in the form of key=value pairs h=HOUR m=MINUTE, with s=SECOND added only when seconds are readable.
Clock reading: h=12 m=10 s=22
